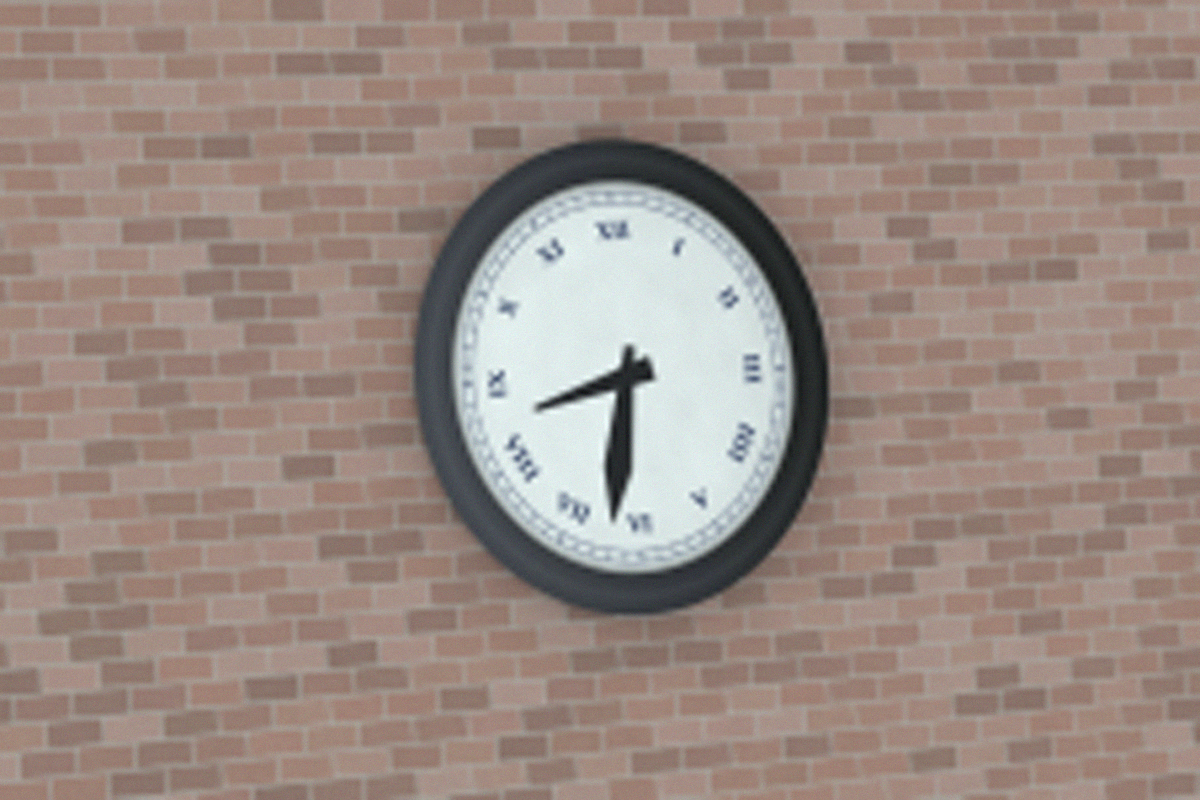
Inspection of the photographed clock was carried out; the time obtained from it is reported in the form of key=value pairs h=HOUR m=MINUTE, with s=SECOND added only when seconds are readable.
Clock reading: h=8 m=32
